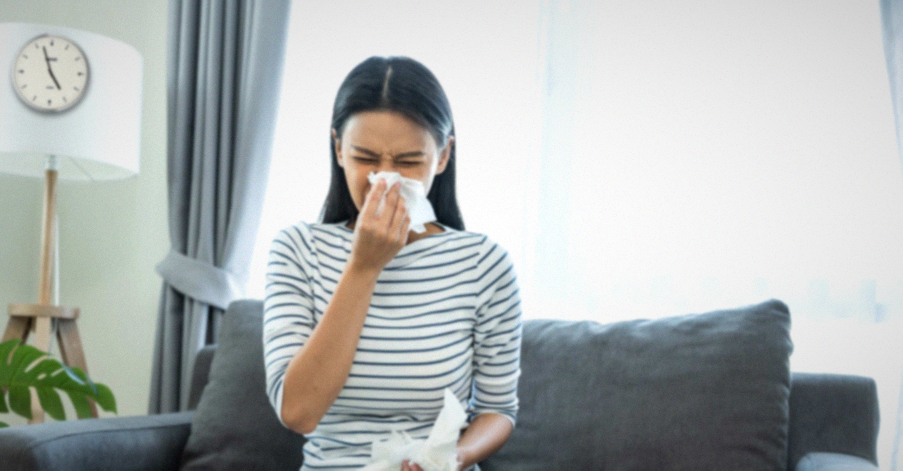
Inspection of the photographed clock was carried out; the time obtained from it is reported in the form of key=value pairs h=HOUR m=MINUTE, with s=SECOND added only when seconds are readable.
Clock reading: h=4 m=57
